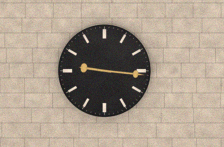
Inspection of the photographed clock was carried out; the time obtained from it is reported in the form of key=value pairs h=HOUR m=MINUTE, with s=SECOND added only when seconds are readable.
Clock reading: h=9 m=16
